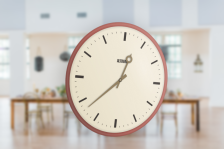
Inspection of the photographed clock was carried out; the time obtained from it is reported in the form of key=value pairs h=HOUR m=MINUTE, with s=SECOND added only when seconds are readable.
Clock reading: h=12 m=38
